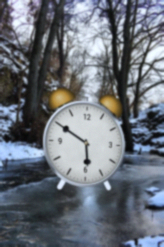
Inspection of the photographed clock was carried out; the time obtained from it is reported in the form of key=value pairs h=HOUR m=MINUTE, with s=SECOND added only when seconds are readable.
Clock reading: h=5 m=50
